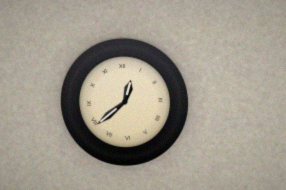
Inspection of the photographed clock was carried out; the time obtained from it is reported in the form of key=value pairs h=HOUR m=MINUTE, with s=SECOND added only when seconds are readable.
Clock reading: h=12 m=39
